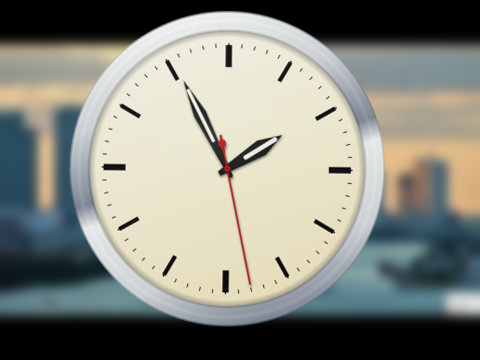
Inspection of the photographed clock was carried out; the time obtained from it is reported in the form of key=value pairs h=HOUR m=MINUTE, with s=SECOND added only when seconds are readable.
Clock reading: h=1 m=55 s=28
